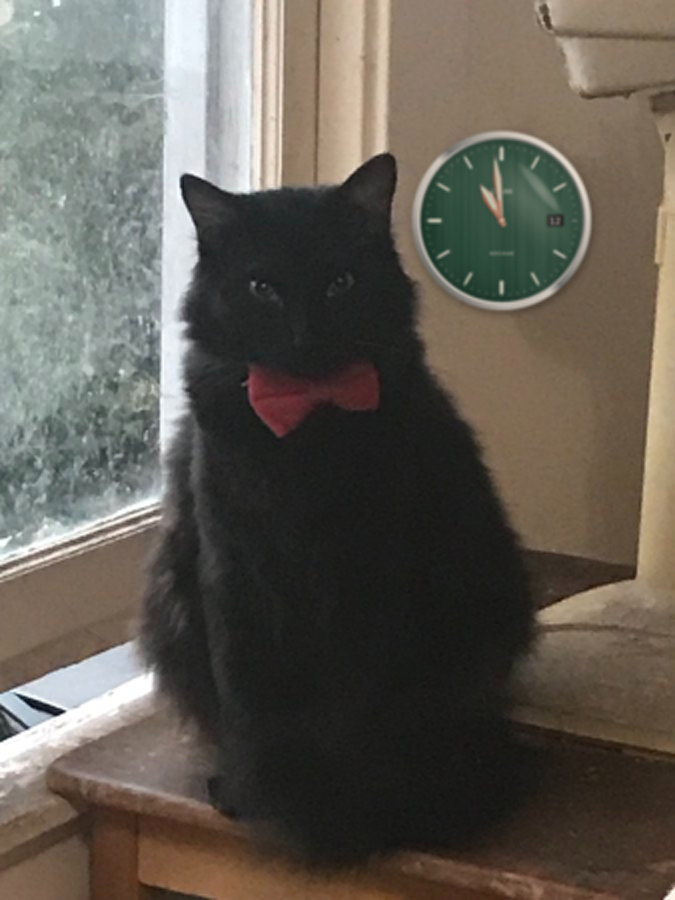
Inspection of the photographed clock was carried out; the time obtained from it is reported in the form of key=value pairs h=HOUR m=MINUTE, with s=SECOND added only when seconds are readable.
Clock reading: h=10 m=59
